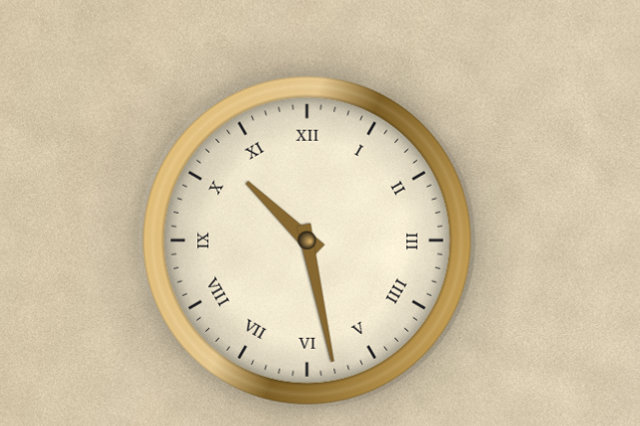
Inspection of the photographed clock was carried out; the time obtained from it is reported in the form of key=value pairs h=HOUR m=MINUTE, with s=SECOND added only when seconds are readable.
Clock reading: h=10 m=28
